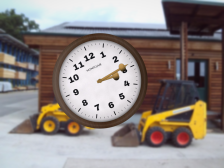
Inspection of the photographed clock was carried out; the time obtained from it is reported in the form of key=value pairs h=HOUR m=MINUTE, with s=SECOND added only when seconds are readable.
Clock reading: h=3 m=14
